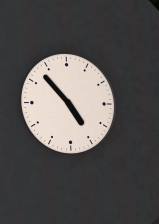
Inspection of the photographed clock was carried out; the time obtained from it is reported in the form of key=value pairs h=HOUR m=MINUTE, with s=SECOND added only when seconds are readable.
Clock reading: h=4 m=53
